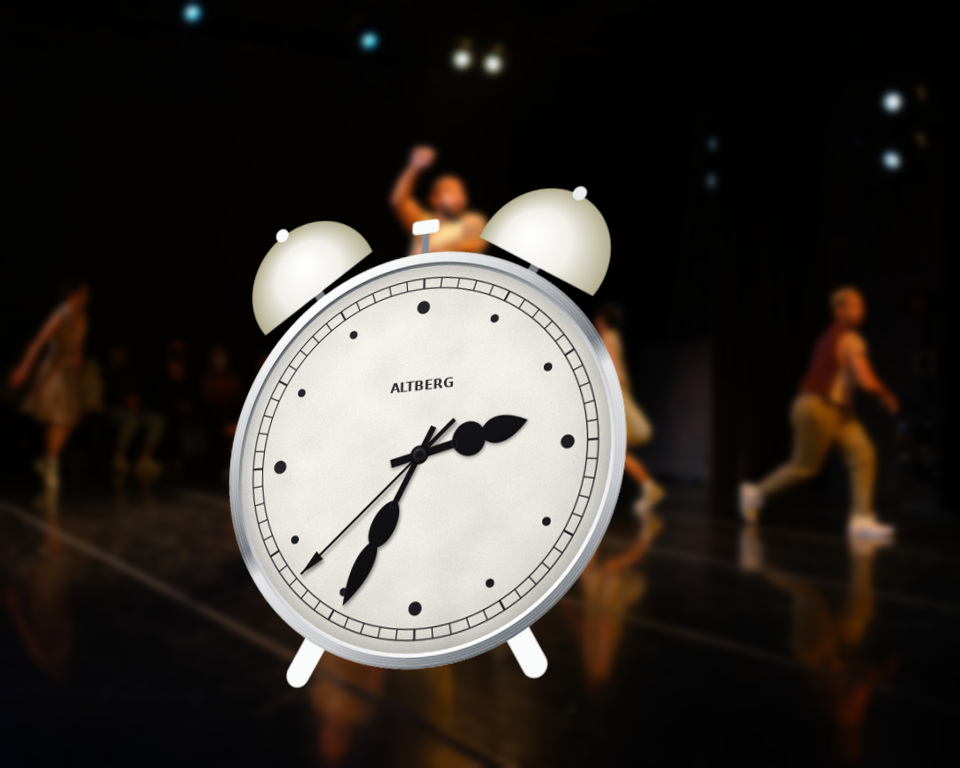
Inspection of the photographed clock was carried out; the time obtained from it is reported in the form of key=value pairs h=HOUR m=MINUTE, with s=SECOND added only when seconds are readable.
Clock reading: h=2 m=34 s=38
